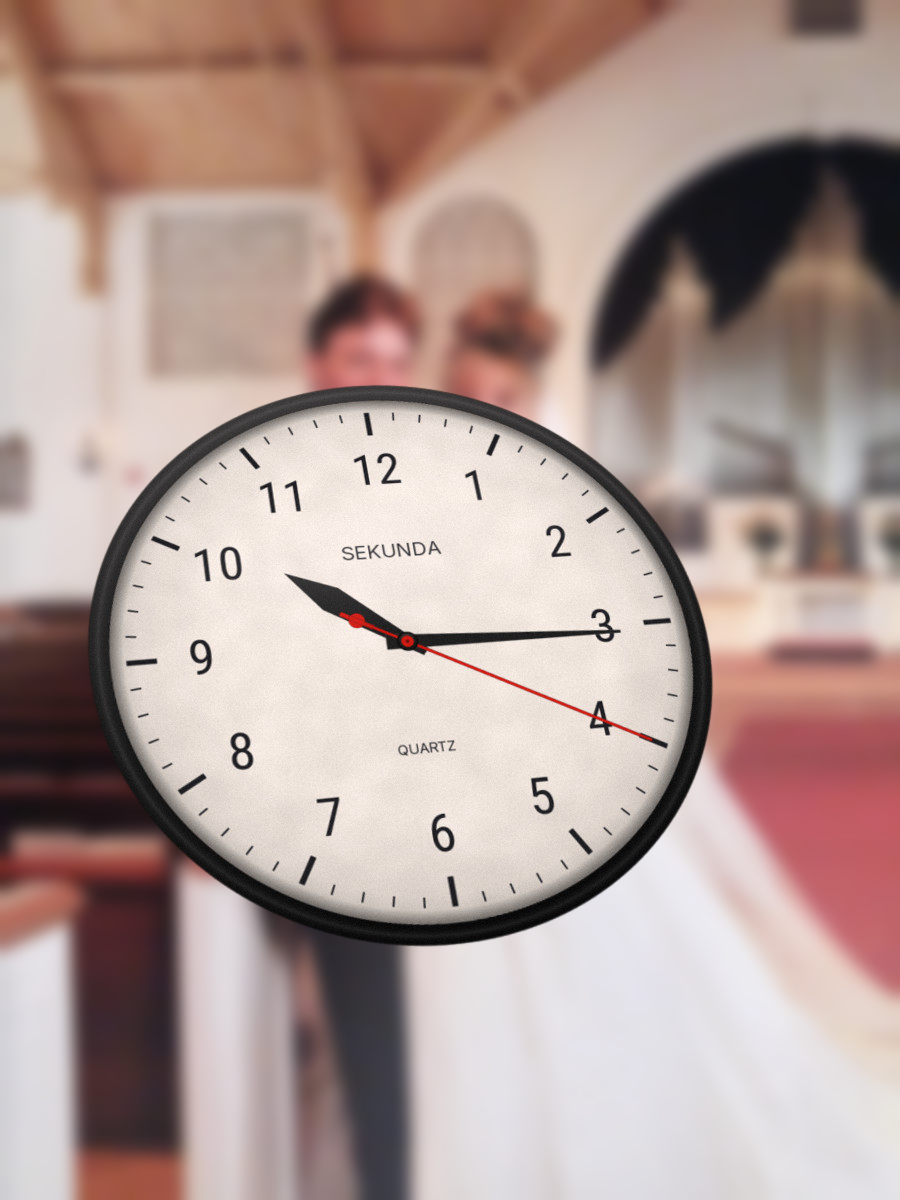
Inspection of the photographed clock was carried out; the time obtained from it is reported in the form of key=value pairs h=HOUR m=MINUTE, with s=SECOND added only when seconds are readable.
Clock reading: h=10 m=15 s=20
